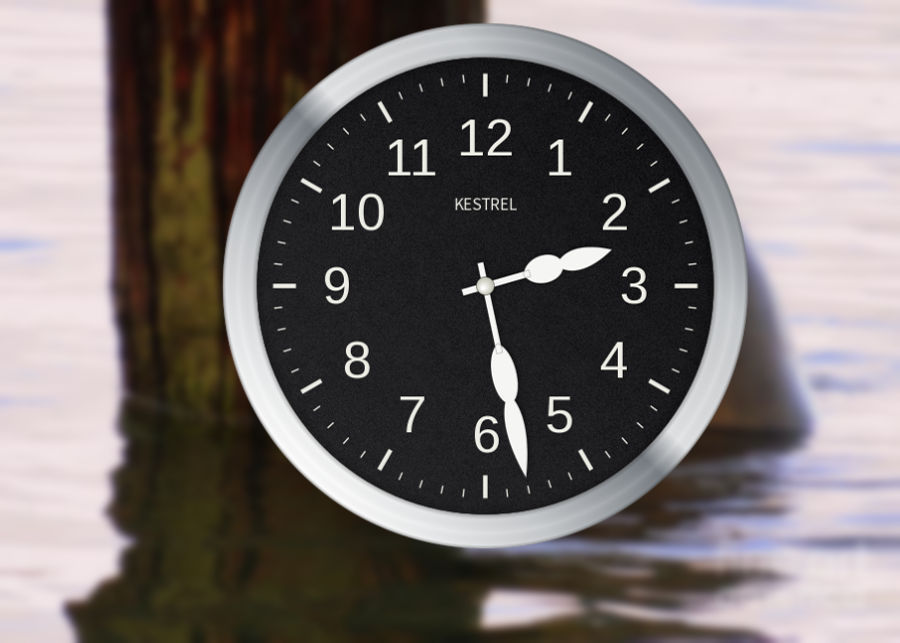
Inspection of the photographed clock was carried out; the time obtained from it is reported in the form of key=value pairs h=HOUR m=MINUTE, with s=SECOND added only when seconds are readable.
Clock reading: h=2 m=28
